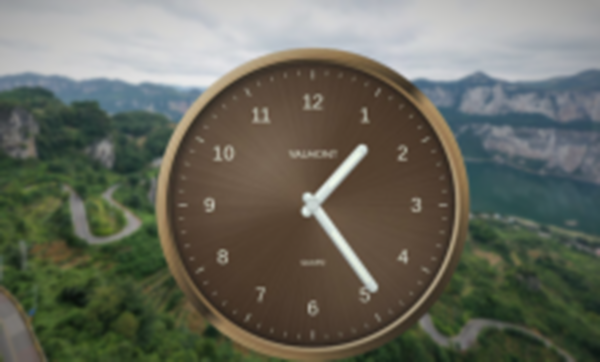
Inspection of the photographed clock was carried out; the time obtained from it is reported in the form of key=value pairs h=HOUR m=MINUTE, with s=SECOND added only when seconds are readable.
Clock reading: h=1 m=24
